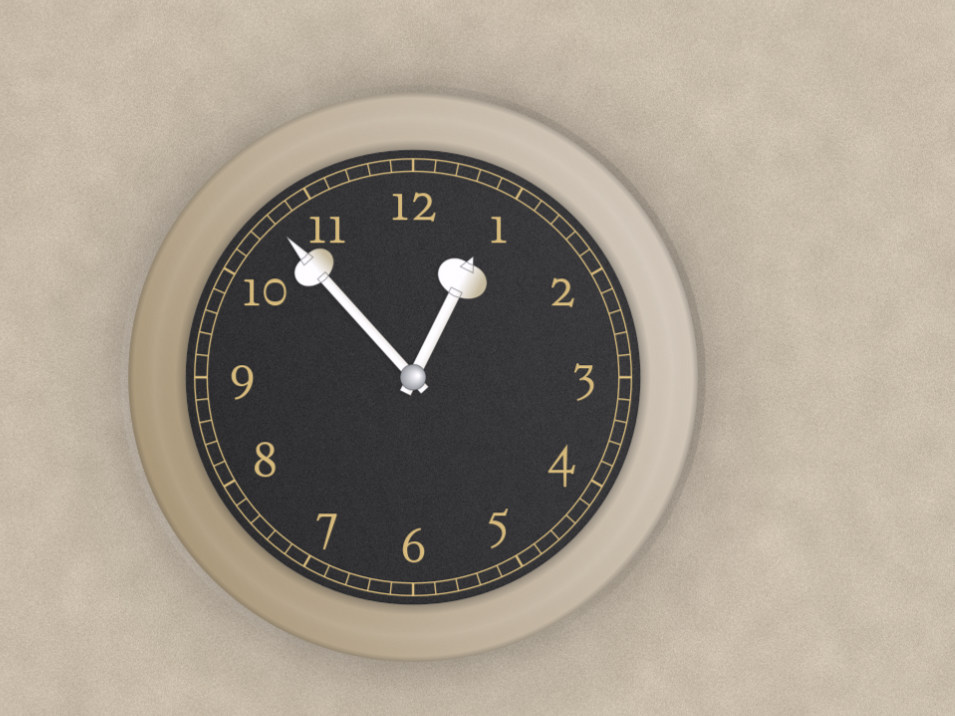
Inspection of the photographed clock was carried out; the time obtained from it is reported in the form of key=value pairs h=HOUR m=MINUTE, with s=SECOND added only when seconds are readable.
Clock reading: h=12 m=53
